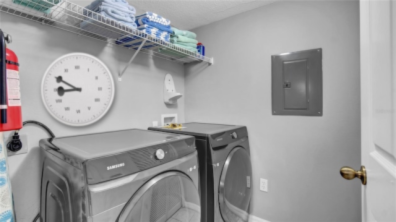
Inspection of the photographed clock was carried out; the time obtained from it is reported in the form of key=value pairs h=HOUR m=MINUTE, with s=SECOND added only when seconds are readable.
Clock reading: h=8 m=50
